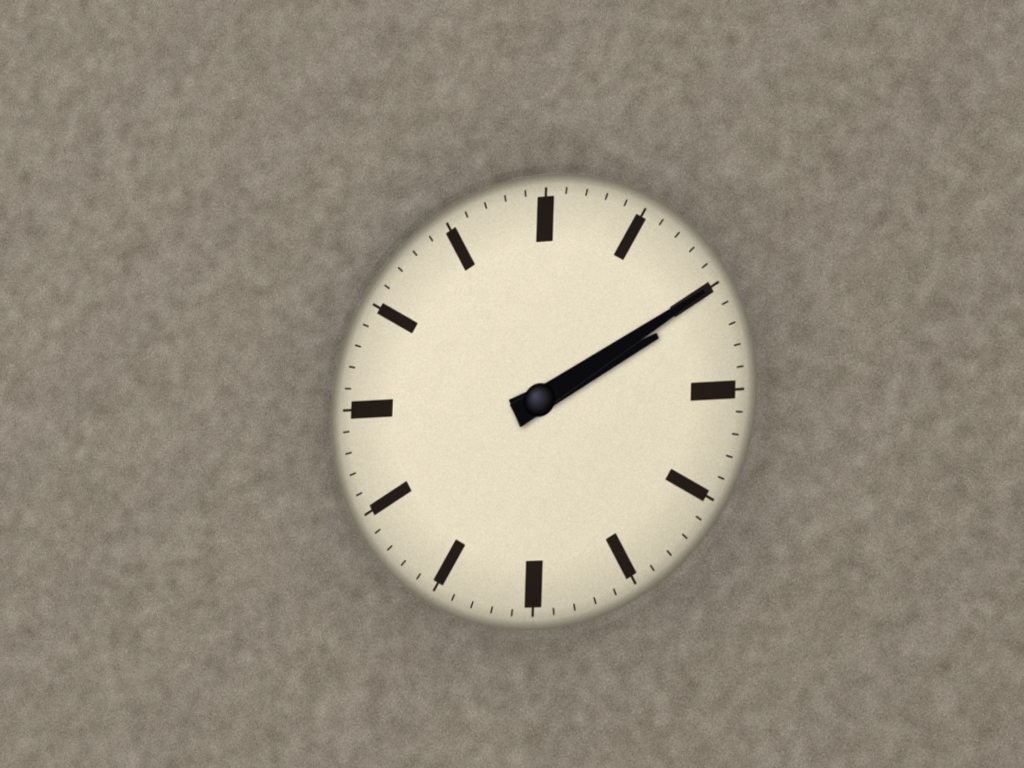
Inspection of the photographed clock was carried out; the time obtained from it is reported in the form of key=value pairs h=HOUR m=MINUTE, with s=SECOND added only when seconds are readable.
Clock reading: h=2 m=10
